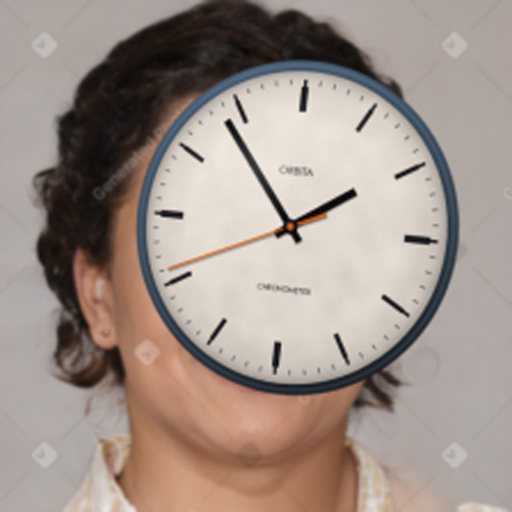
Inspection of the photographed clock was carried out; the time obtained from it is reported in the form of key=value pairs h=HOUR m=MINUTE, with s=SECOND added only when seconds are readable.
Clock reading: h=1 m=53 s=41
